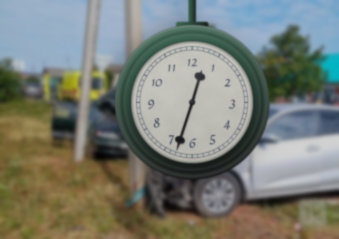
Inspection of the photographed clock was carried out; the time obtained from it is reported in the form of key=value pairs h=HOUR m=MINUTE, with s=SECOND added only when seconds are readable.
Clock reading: h=12 m=33
